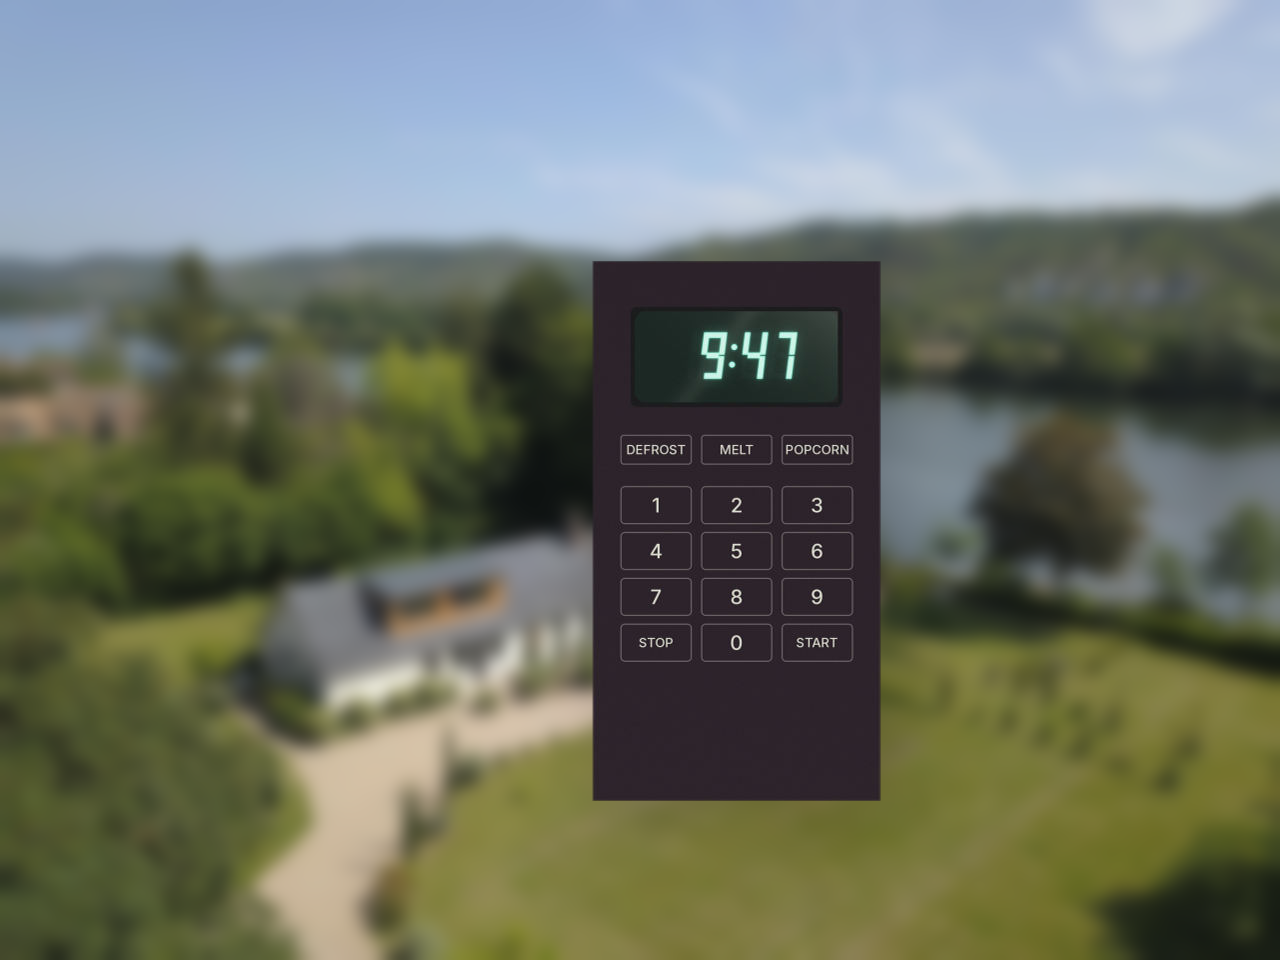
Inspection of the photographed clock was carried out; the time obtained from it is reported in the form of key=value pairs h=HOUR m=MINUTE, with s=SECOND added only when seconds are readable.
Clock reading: h=9 m=47
